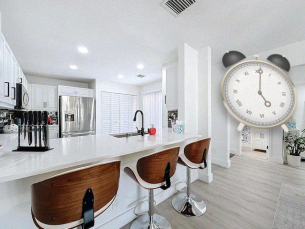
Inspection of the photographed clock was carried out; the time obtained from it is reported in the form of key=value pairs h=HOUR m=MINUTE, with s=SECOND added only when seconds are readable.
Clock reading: h=5 m=1
